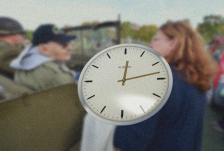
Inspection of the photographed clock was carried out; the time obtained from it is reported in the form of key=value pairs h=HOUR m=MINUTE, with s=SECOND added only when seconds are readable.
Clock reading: h=12 m=13
